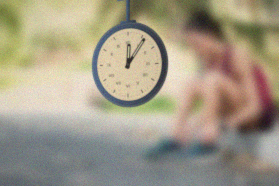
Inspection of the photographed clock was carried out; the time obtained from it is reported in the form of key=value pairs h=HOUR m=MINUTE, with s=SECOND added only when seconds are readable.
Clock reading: h=12 m=6
